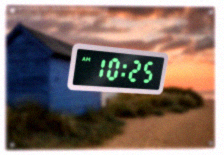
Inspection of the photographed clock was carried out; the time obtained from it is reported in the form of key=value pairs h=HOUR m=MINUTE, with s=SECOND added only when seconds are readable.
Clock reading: h=10 m=25
